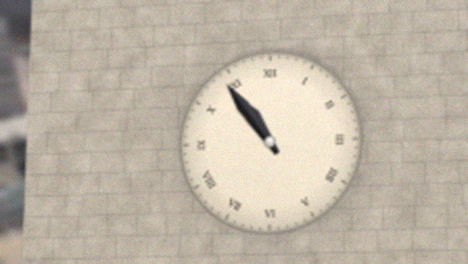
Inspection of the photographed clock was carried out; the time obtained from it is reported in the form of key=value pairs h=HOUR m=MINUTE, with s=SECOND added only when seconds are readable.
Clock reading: h=10 m=54
